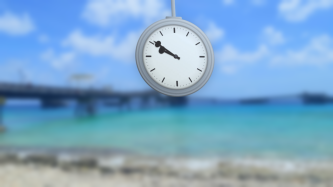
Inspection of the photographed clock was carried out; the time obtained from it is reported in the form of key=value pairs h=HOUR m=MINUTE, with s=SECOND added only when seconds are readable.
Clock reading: h=9 m=51
